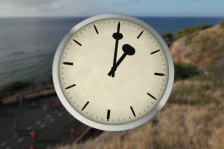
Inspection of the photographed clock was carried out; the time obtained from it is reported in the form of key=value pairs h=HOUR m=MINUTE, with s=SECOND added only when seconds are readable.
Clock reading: h=1 m=0
